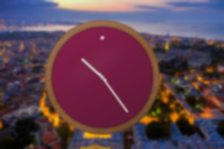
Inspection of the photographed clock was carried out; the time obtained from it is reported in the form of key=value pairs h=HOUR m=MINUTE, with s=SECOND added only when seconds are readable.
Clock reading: h=10 m=24
